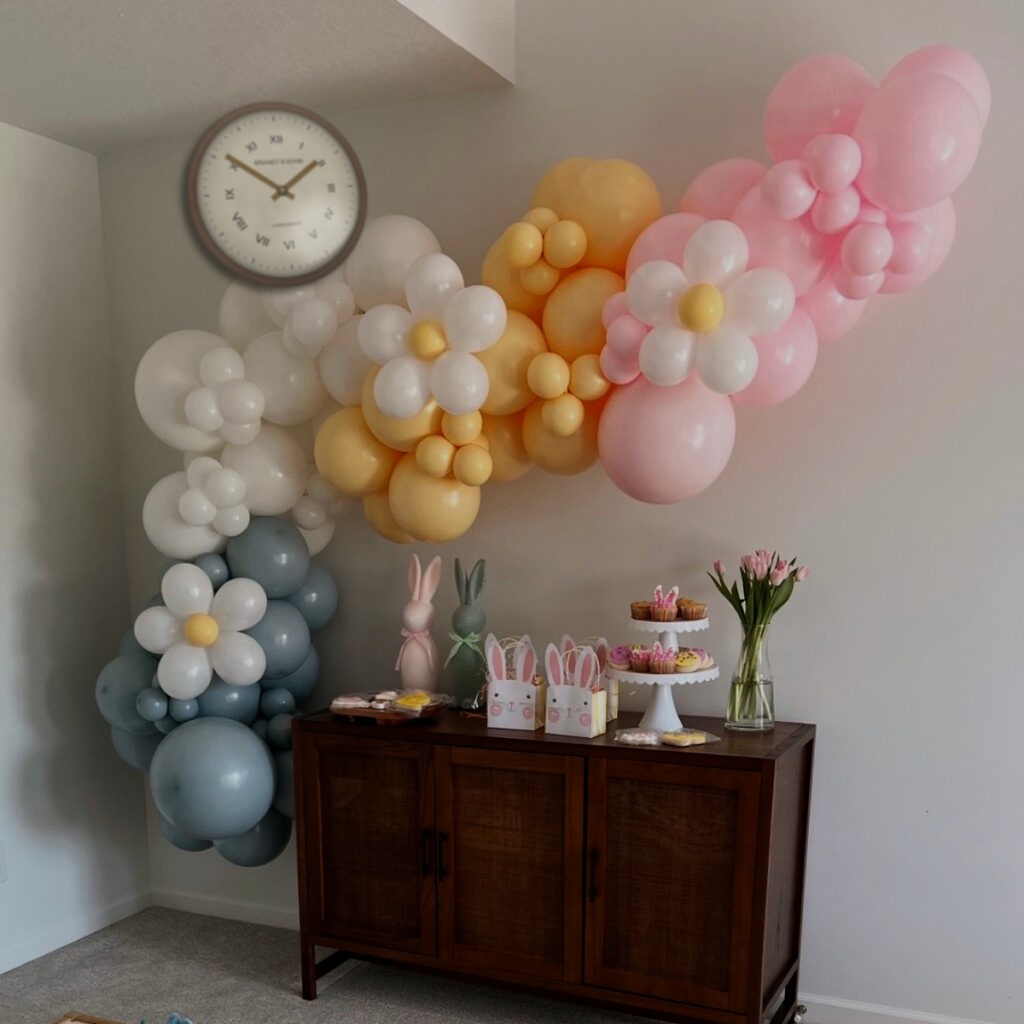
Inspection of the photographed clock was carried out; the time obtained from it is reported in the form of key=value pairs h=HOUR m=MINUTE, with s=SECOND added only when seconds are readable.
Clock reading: h=1 m=51
